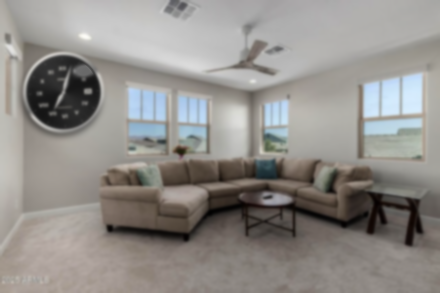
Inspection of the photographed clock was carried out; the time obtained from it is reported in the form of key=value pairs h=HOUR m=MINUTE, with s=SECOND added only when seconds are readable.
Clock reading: h=7 m=3
